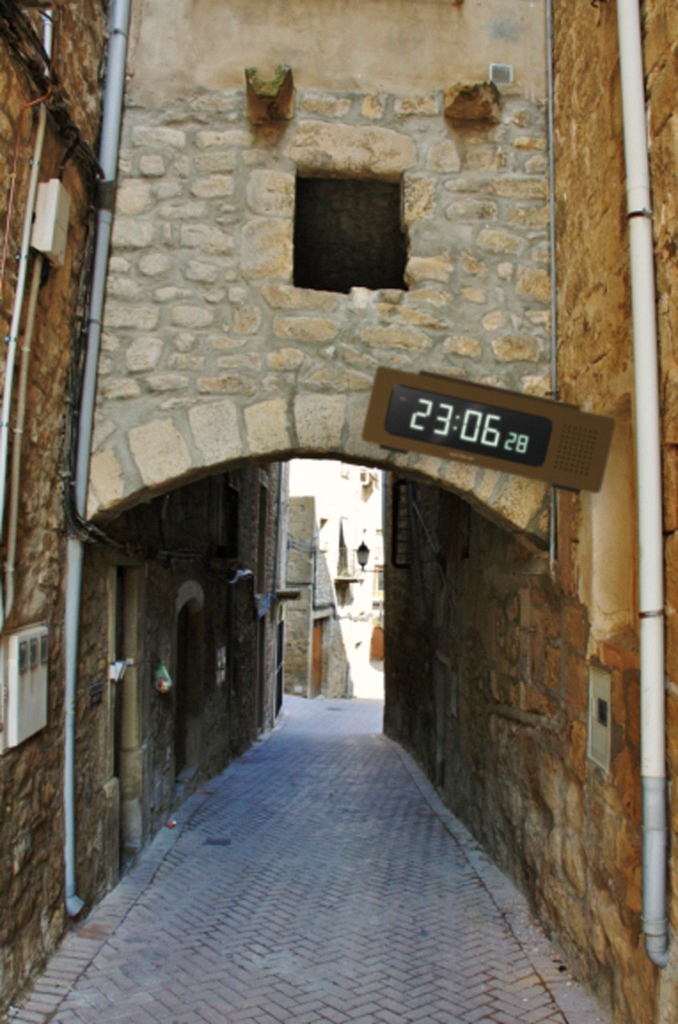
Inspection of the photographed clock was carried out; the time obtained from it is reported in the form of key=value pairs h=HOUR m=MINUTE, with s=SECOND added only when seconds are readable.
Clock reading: h=23 m=6 s=28
